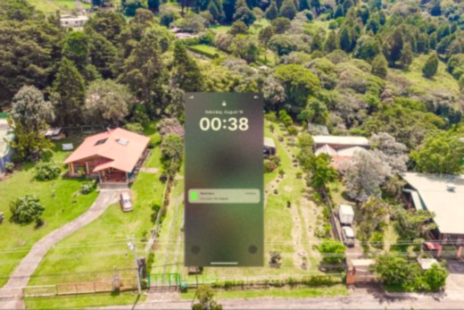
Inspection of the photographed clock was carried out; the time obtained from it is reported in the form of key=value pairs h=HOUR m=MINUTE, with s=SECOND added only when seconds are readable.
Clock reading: h=0 m=38
